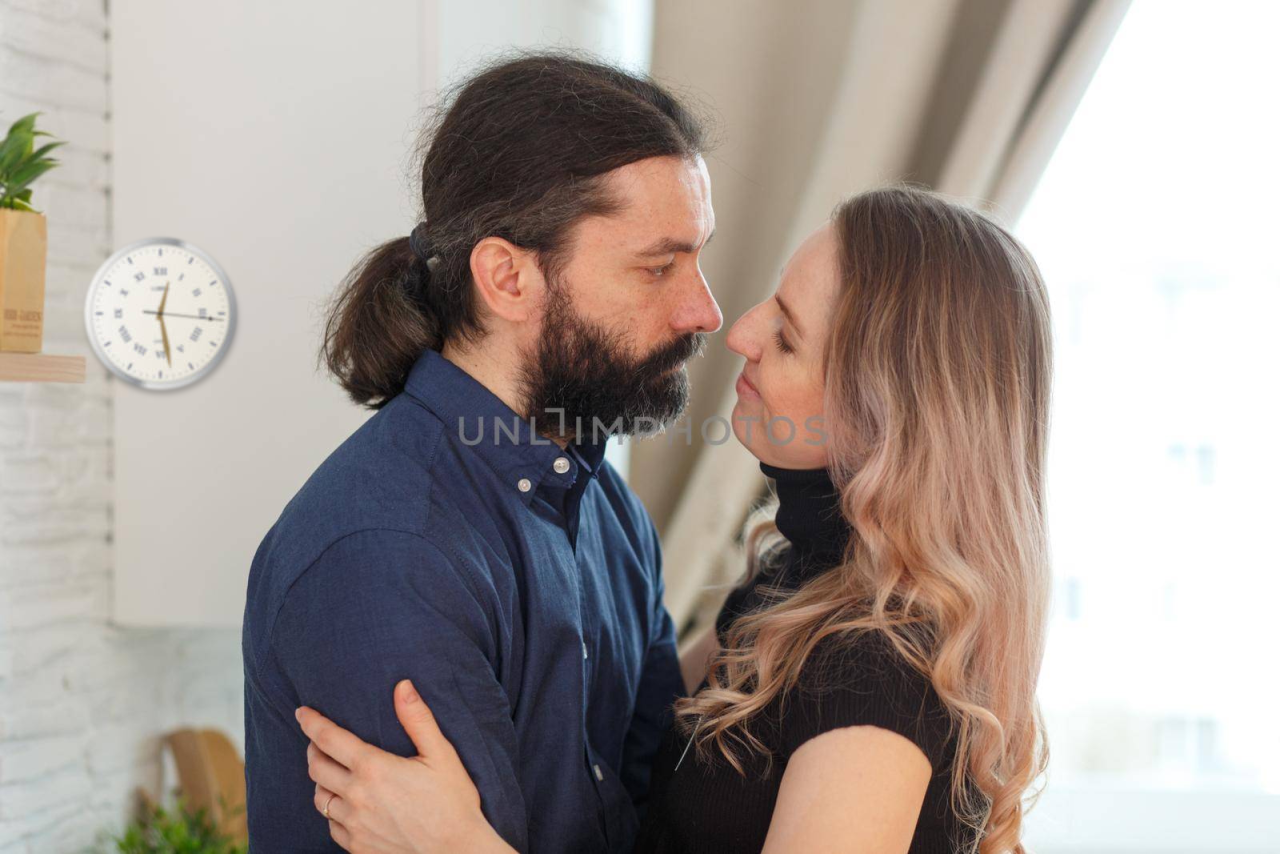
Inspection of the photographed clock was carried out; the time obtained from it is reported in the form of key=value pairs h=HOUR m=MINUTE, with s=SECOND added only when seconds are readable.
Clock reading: h=12 m=28 s=16
